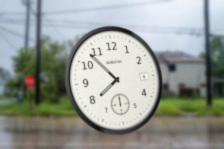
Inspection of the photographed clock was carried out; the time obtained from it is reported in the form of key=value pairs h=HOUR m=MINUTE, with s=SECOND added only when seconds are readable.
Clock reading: h=7 m=53
